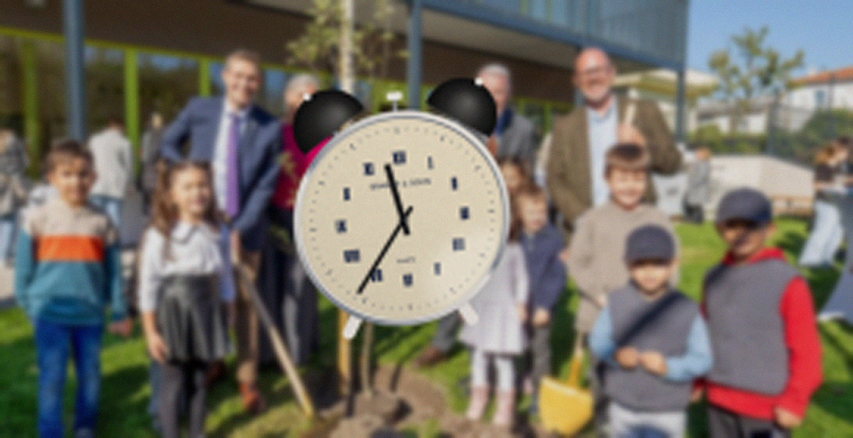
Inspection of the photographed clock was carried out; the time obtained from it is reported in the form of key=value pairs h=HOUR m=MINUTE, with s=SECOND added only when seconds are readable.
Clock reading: h=11 m=36
